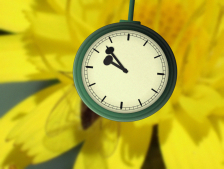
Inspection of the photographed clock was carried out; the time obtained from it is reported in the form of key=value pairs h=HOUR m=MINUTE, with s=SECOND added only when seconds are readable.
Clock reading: h=9 m=53
